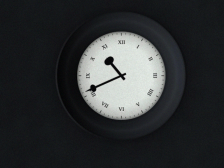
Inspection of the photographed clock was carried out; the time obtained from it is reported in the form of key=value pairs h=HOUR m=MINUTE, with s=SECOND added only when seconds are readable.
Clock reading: h=10 m=41
